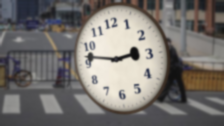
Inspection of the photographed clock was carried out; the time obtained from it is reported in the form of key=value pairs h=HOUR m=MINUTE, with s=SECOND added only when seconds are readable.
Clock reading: h=2 m=47
